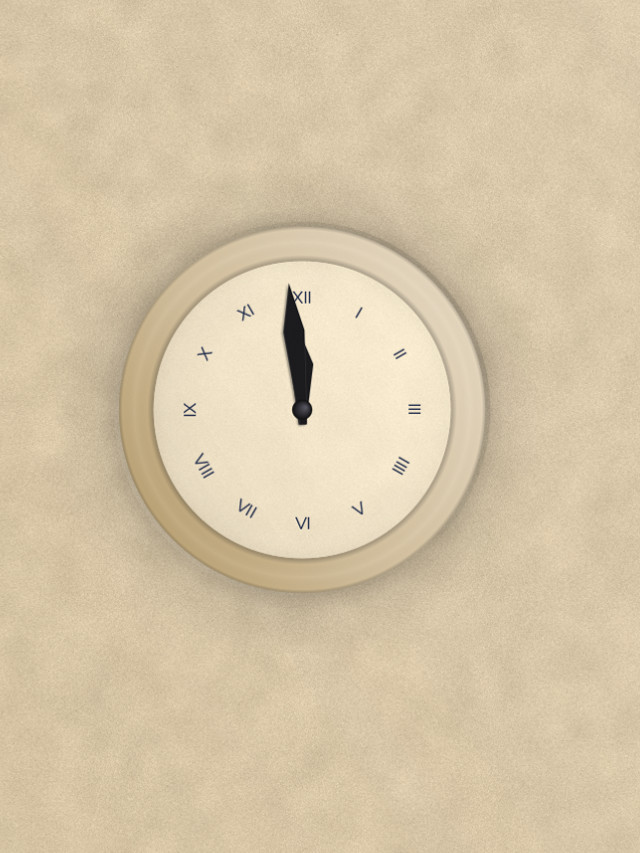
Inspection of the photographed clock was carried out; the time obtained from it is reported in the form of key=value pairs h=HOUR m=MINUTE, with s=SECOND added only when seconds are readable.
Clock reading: h=11 m=59
